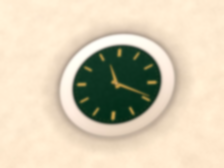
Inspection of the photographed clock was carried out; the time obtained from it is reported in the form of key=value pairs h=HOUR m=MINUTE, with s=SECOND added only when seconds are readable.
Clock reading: h=11 m=19
